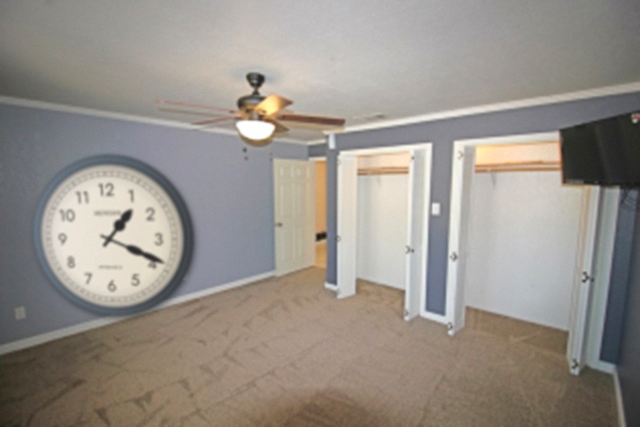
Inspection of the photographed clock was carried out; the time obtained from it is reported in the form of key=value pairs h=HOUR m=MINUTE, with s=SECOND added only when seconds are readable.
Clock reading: h=1 m=19
